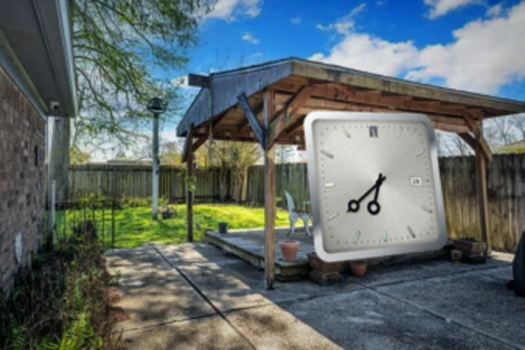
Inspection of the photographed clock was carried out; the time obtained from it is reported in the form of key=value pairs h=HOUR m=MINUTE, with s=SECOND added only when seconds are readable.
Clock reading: h=6 m=39
